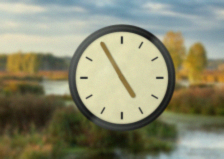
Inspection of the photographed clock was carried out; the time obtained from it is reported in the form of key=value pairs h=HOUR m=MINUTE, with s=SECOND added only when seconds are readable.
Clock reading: h=4 m=55
